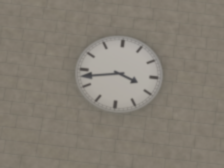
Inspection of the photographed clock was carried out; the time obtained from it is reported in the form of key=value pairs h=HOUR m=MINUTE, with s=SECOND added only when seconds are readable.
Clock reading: h=3 m=43
